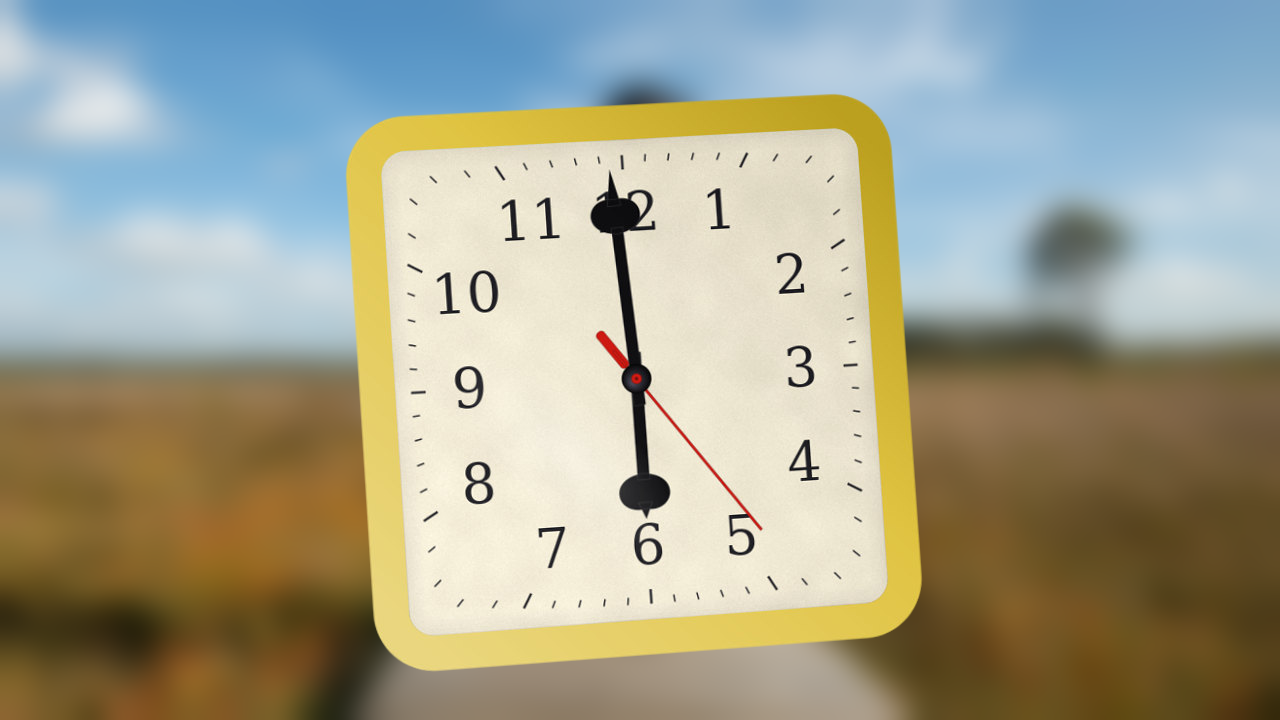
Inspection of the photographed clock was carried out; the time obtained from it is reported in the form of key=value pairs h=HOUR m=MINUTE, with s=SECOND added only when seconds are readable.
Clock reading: h=5 m=59 s=24
